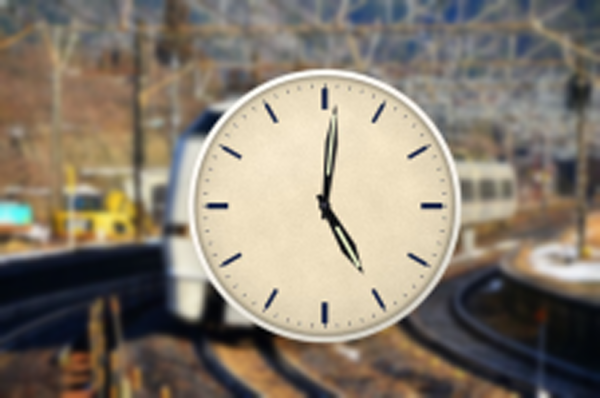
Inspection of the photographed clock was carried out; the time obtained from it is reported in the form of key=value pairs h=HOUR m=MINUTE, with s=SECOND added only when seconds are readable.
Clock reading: h=5 m=1
